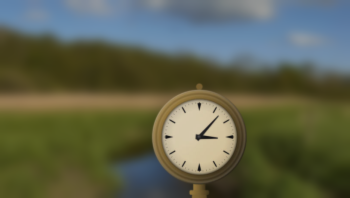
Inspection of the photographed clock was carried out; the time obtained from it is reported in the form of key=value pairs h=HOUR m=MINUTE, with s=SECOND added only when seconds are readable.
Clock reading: h=3 m=7
